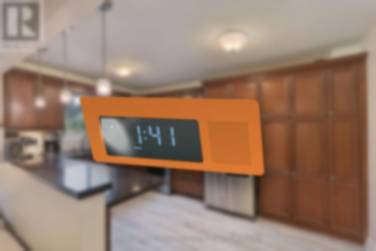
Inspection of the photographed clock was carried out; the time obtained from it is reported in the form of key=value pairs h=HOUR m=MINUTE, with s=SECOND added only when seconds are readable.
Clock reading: h=1 m=41
